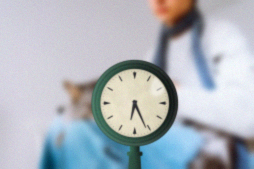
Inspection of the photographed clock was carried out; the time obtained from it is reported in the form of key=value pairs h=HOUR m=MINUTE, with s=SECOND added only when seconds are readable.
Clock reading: h=6 m=26
